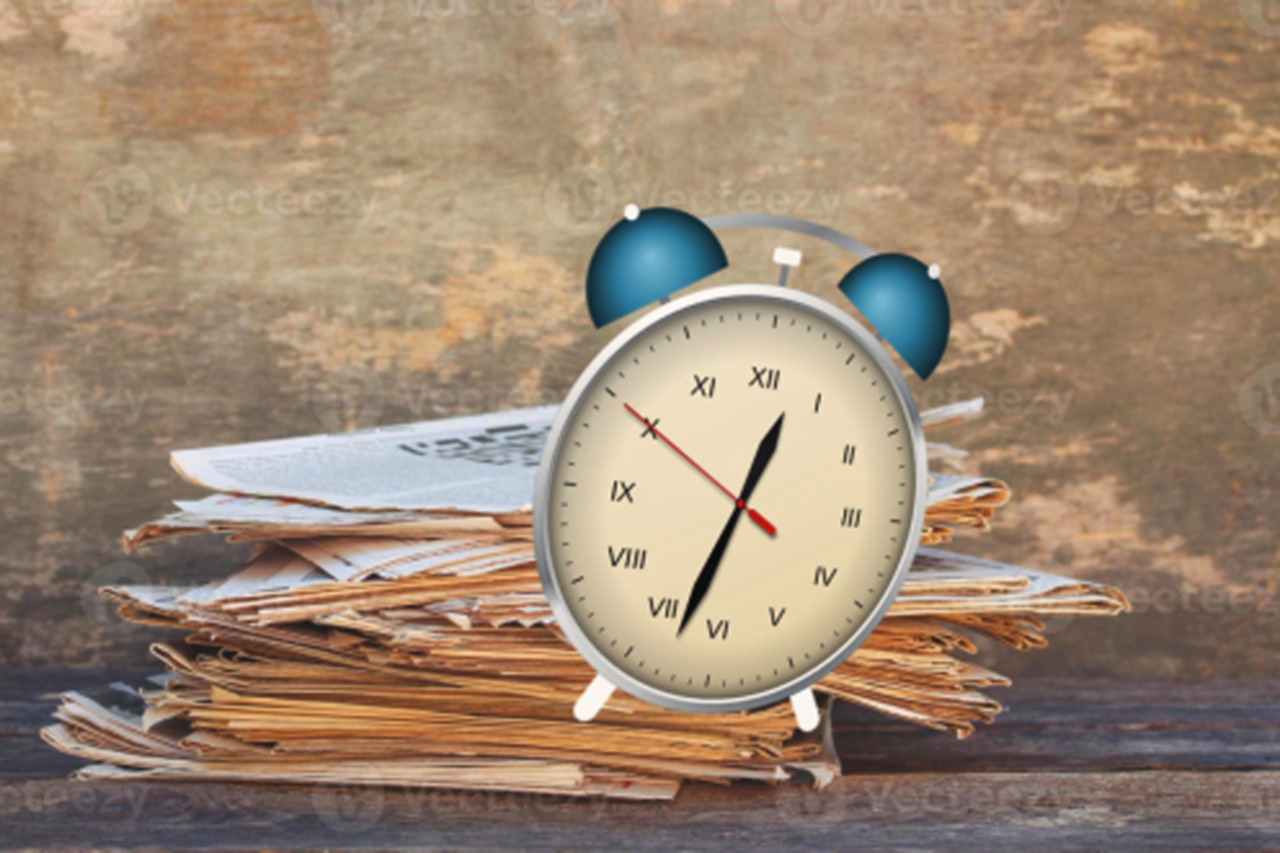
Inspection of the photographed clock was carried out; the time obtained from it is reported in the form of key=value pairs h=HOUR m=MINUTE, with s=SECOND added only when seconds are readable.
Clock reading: h=12 m=32 s=50
